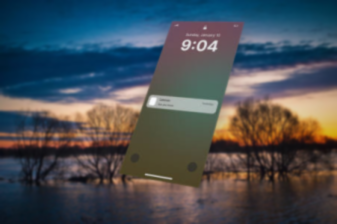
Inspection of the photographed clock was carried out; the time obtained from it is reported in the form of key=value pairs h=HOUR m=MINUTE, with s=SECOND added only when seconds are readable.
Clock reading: h=9 m=4
